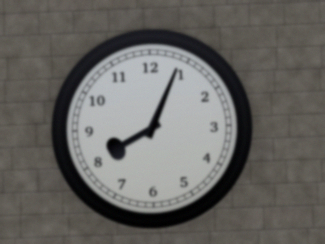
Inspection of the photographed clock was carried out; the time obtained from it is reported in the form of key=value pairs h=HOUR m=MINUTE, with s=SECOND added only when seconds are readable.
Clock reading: h=8 m=4
